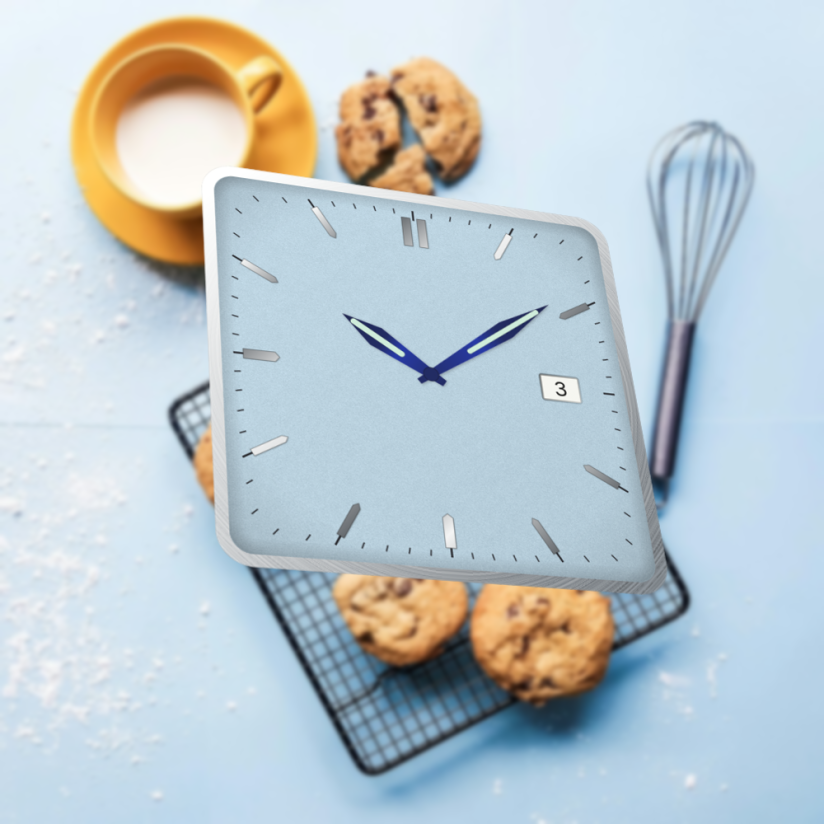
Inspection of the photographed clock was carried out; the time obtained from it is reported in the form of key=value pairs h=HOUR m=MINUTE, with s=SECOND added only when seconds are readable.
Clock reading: h=10 m=9
